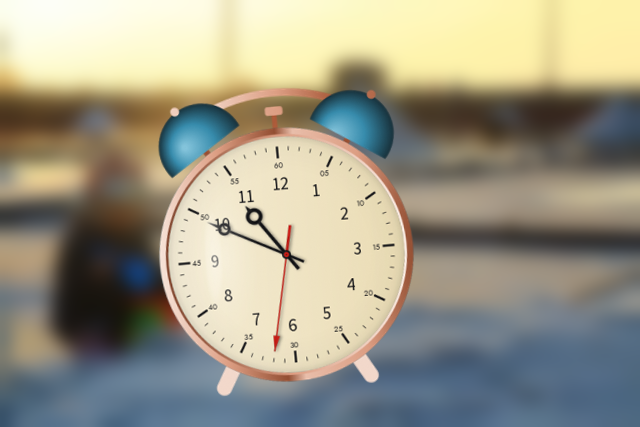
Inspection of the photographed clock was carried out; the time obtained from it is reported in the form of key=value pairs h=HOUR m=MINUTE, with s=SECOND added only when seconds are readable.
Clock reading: h=10 m=49 s=32
